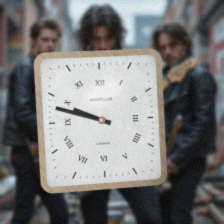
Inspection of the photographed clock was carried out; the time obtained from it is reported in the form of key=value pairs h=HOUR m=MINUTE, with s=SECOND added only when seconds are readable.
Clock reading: h=9 m=48
